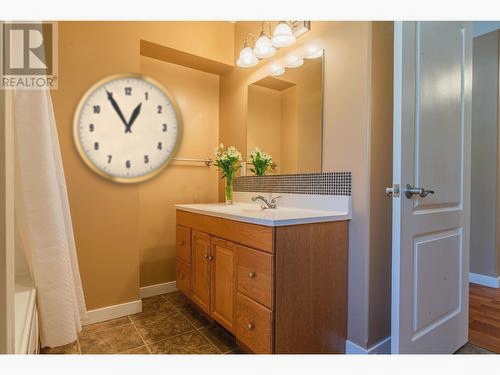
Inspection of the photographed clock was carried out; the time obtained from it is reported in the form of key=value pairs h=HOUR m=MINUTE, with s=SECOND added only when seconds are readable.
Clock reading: h=12 m=55
